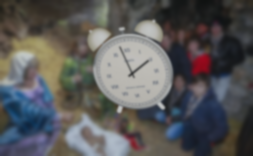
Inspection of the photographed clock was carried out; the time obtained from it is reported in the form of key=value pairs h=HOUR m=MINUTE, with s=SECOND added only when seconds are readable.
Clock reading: h=1 m=58
